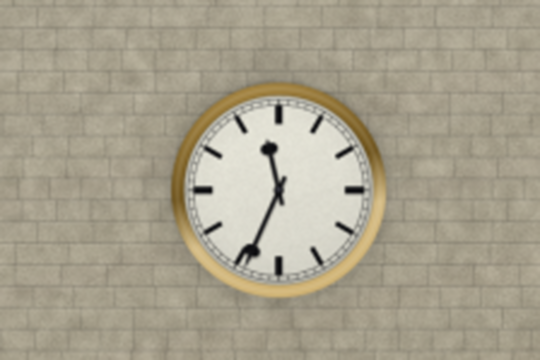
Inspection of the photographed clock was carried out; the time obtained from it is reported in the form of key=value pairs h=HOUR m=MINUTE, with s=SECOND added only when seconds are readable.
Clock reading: h=11 m=34
